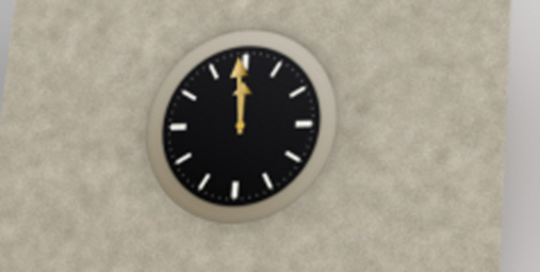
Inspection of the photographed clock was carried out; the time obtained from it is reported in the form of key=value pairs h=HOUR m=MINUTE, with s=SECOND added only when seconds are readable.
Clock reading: h=11 m=59
